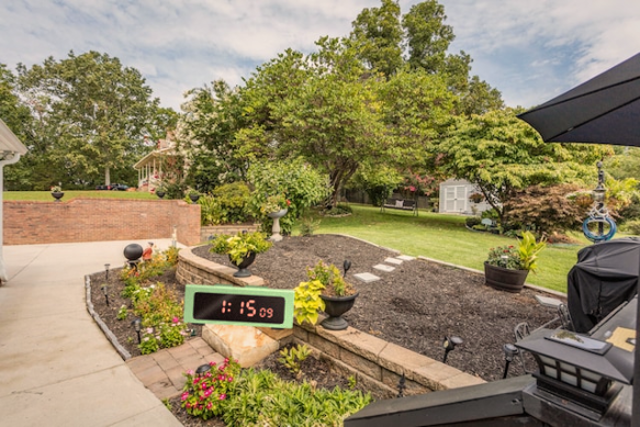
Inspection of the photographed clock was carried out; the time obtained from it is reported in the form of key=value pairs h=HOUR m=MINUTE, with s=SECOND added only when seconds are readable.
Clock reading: h=1 m=15 s=9
